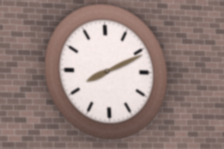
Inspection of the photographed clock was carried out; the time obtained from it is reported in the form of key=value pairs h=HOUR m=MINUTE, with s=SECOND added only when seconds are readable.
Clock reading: h=8 m=11
